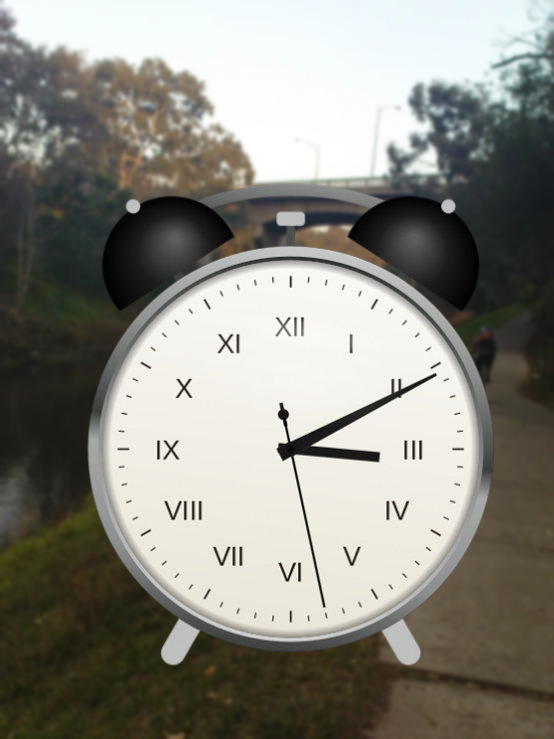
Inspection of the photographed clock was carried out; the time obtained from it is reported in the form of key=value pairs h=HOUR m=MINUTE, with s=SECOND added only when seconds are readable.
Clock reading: h=3 m=10 s=28
